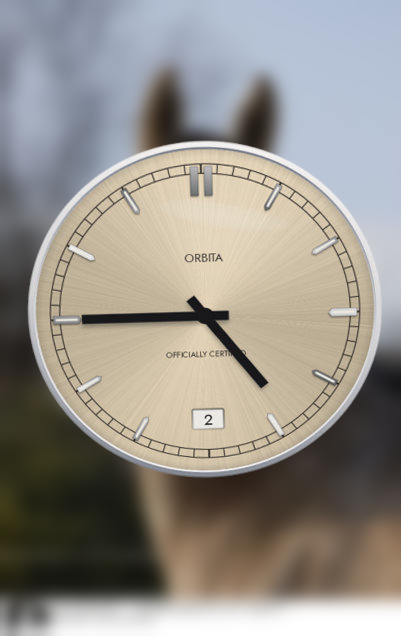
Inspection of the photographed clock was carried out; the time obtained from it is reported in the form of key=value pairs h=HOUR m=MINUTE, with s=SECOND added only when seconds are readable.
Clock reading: h=4 m=45
